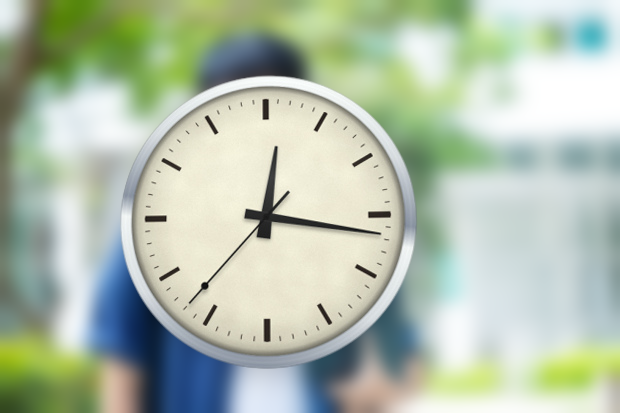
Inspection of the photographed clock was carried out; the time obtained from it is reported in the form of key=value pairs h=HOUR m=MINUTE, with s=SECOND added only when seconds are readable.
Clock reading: h=12 m=16 s=37
